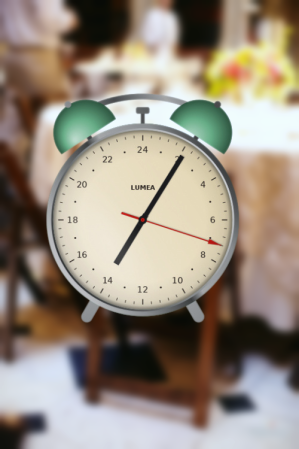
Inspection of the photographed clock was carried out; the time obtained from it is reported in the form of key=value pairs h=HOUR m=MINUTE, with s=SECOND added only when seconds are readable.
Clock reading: h=14 m=5 s=18
